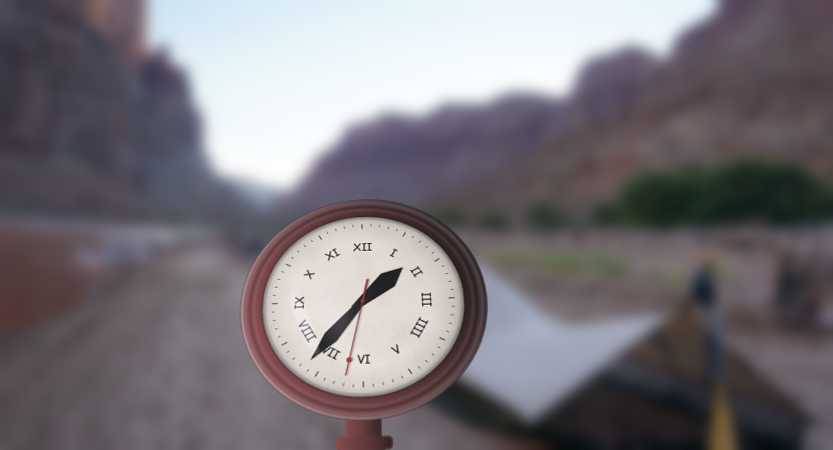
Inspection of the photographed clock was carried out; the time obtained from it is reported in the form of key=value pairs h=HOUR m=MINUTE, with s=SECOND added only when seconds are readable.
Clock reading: h=1 m=36 s=32
